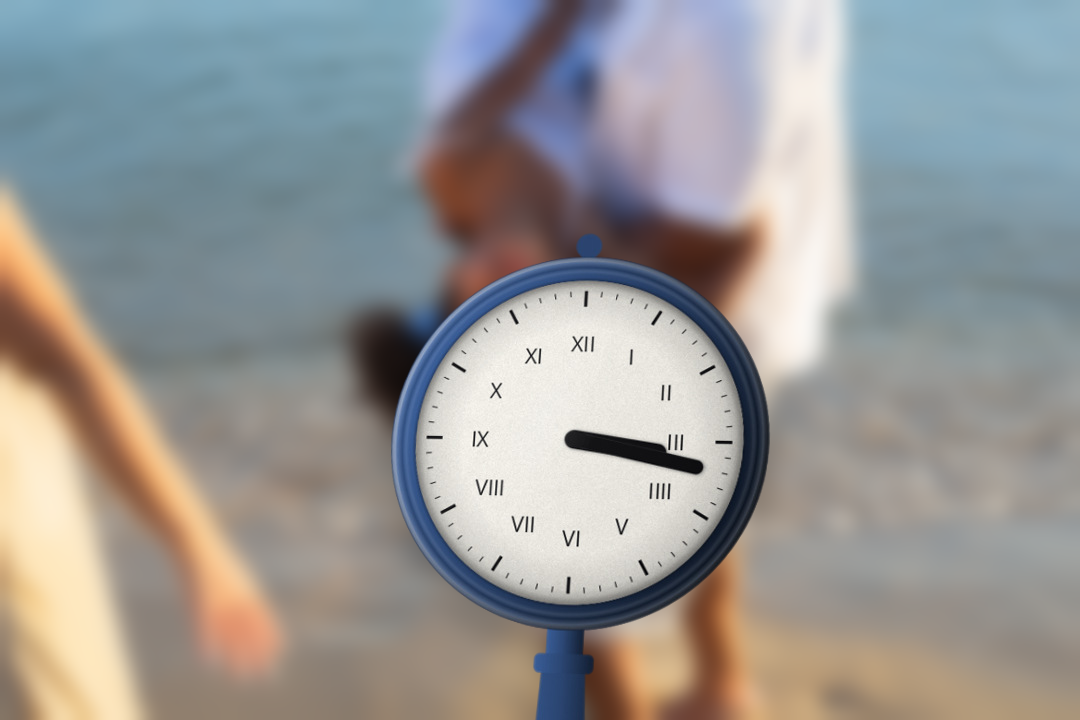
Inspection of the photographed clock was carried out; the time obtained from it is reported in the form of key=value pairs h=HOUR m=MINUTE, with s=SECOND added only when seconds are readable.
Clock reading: h=3 m=17
